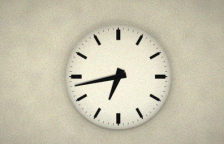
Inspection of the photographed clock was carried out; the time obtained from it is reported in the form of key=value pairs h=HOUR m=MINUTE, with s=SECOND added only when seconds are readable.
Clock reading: h=6 m=43
